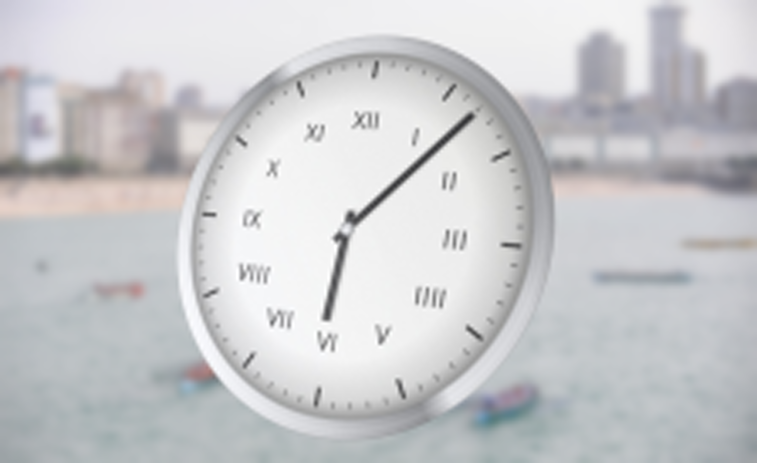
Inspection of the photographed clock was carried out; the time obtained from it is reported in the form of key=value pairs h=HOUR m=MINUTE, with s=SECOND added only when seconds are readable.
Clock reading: h=6 m=7
